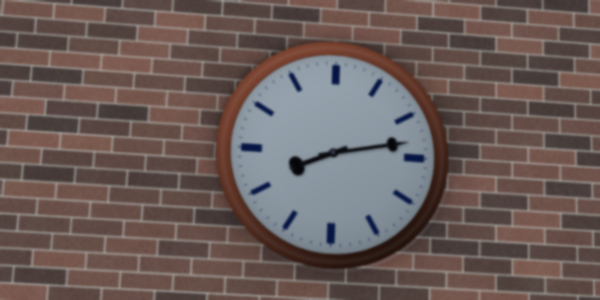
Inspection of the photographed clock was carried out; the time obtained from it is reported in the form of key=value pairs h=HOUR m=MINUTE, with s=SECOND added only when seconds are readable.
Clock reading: h=8 m=13
